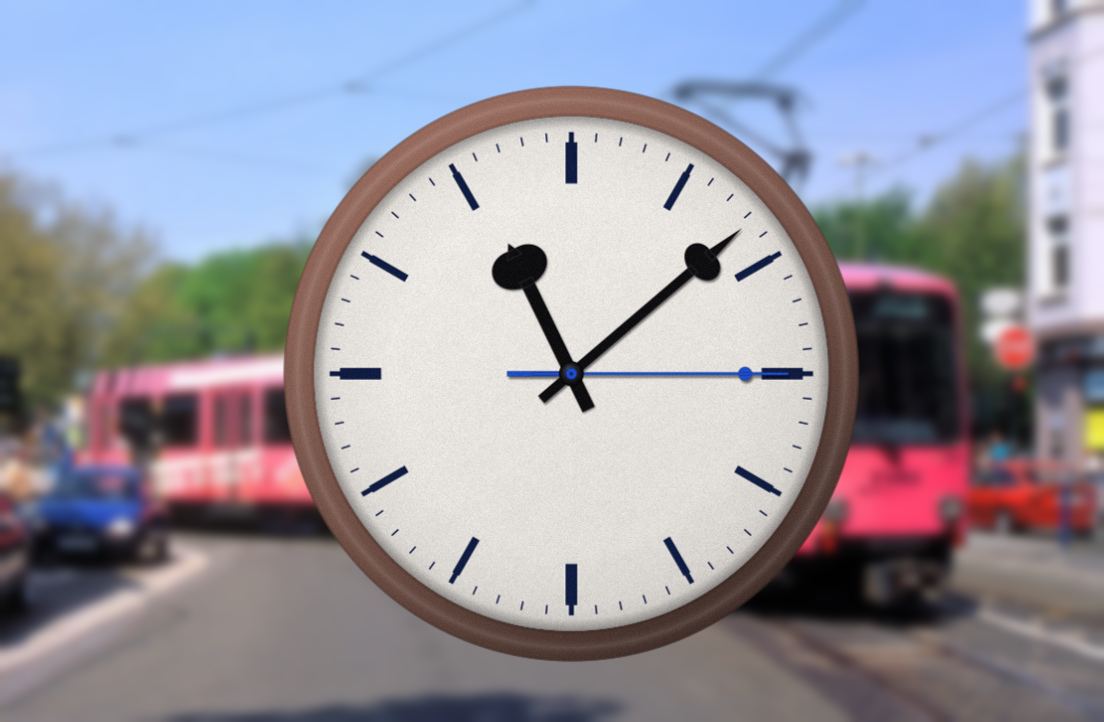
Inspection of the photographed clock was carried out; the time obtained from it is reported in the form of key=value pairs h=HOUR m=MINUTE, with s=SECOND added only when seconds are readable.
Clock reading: h=11 m=8 s=15
